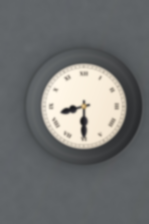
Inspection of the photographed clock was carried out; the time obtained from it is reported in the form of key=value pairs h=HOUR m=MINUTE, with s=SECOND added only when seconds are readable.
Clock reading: h=8 m=30
